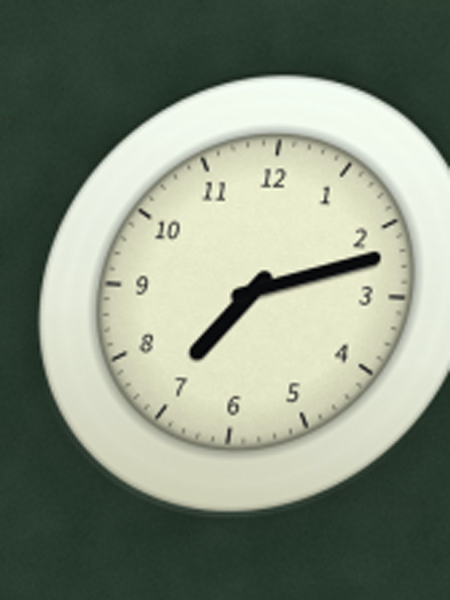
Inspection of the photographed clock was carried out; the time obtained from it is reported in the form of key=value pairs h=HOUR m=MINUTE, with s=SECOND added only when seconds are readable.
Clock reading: h=7 m=12
